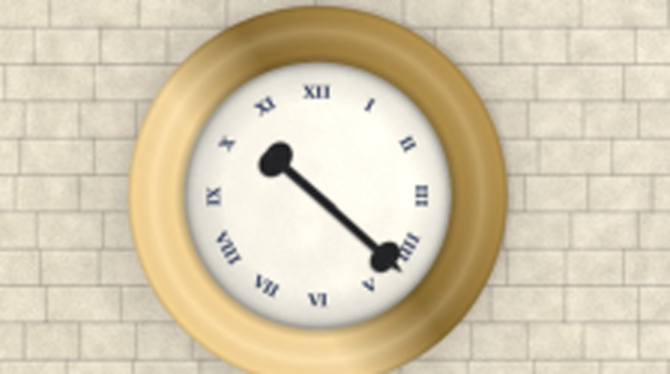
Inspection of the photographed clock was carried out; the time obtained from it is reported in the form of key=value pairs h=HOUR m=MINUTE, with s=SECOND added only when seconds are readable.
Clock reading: h=10 m=22
